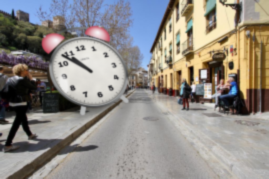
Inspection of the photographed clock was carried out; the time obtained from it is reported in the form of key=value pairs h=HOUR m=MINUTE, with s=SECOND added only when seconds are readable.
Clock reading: h=10 m=53
